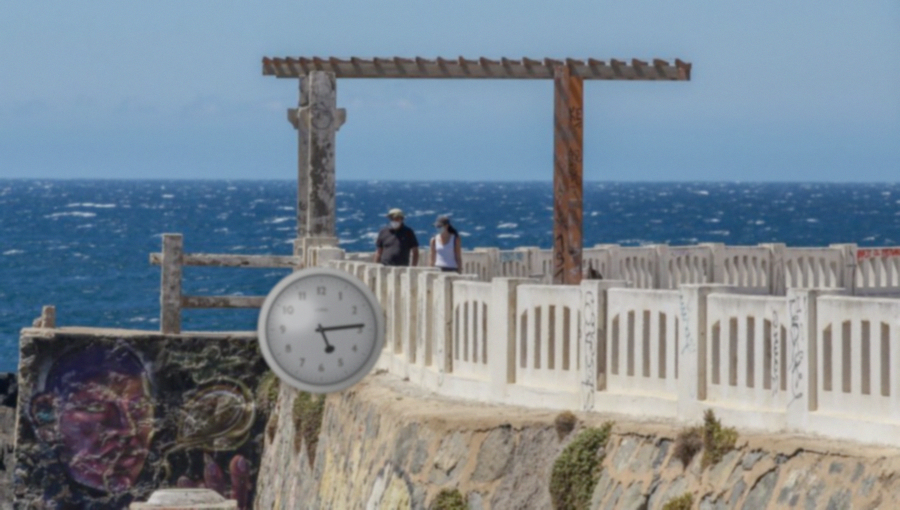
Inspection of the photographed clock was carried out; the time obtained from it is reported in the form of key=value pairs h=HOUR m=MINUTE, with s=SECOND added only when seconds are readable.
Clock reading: h=5 m=14
